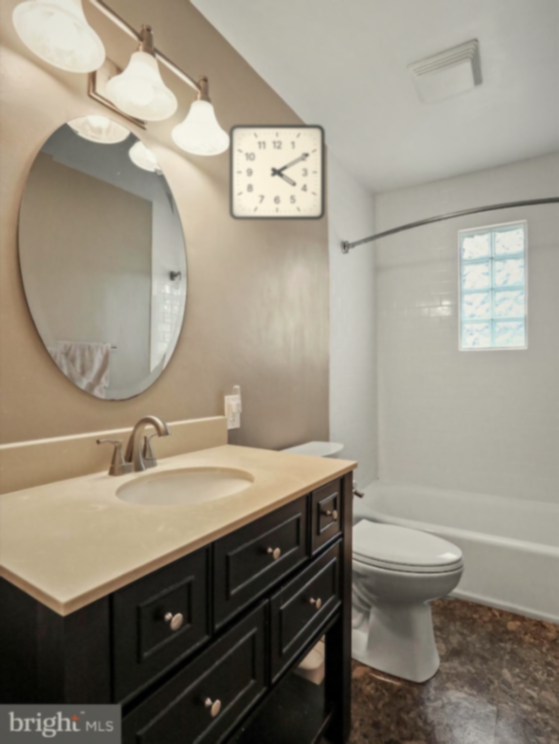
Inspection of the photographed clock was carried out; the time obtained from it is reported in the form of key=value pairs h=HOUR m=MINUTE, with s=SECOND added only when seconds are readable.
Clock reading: h=4 m=10
